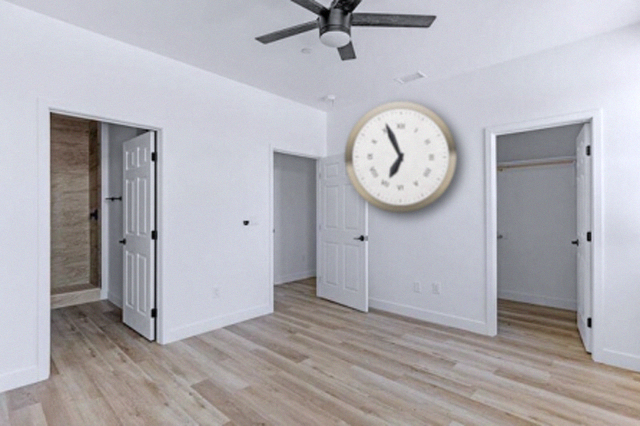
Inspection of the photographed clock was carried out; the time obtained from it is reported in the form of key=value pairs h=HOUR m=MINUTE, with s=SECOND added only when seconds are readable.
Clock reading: h=6 m=56
